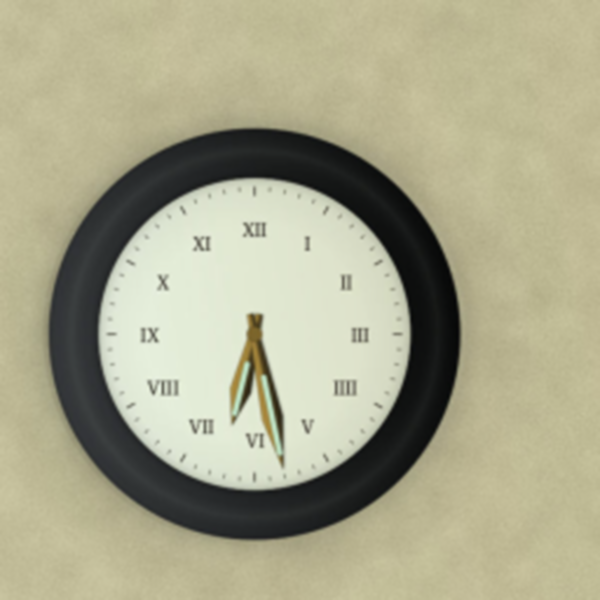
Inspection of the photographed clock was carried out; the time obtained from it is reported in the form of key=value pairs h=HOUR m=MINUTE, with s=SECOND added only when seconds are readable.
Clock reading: h=6 m=28
